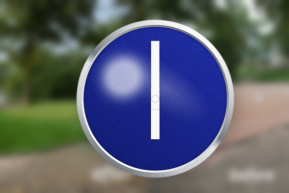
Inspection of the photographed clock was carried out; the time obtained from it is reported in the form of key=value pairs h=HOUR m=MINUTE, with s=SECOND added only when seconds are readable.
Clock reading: h=6 m=0
